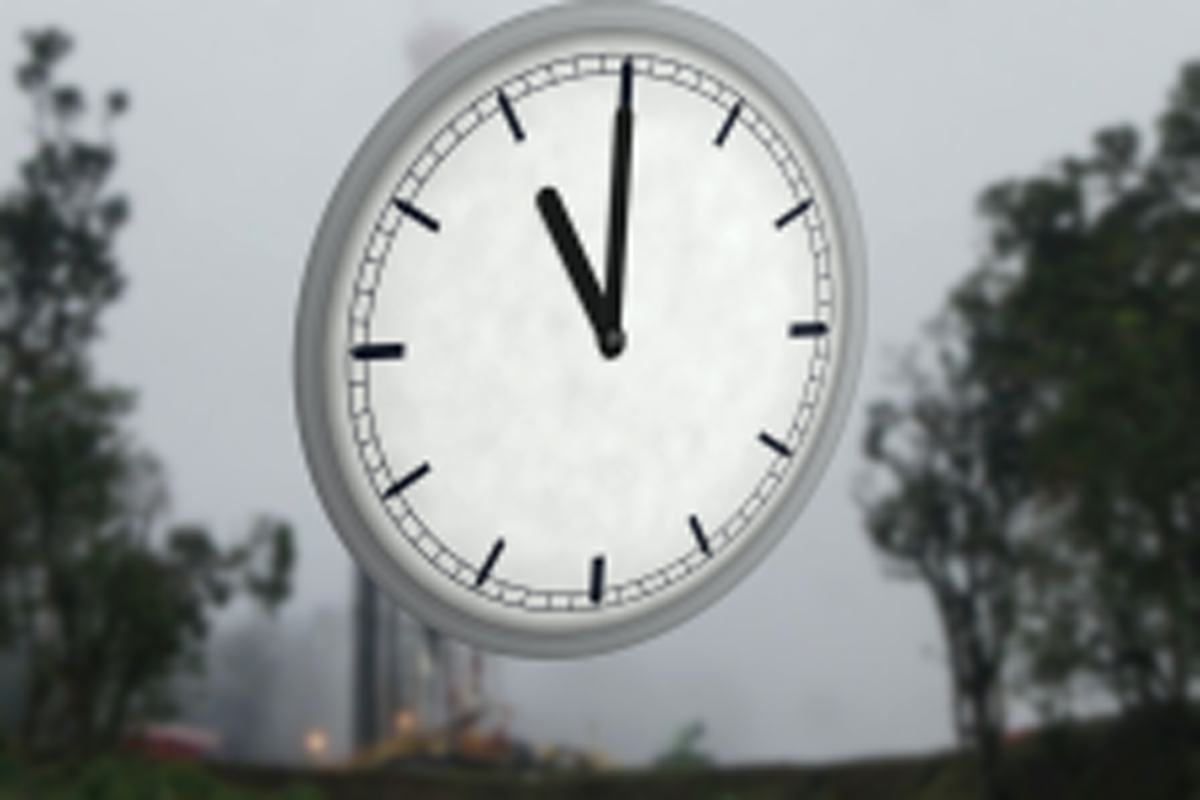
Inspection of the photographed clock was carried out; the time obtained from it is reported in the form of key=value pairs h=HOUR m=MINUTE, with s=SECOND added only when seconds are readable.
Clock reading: h=11 m=0
